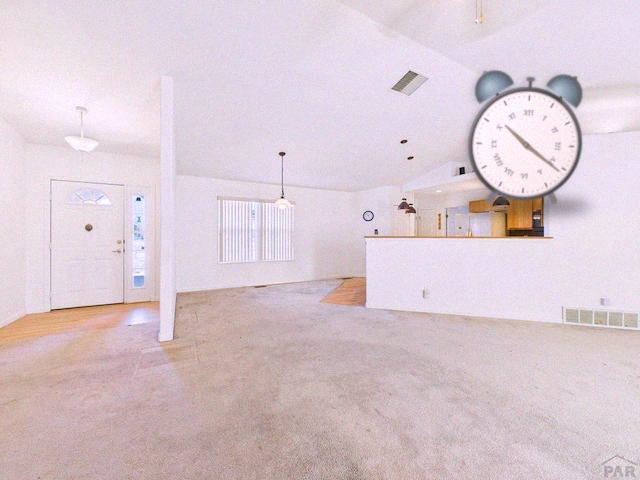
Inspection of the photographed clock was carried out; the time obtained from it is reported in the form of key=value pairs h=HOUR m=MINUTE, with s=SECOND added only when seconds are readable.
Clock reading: h=10 m=21
